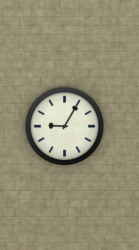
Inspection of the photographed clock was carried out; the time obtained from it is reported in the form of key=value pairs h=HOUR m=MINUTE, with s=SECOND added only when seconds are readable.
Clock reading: h=9 m=5
